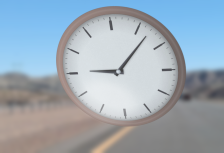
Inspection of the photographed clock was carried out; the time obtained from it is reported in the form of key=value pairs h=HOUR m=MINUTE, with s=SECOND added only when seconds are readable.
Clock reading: h=9 m=7
